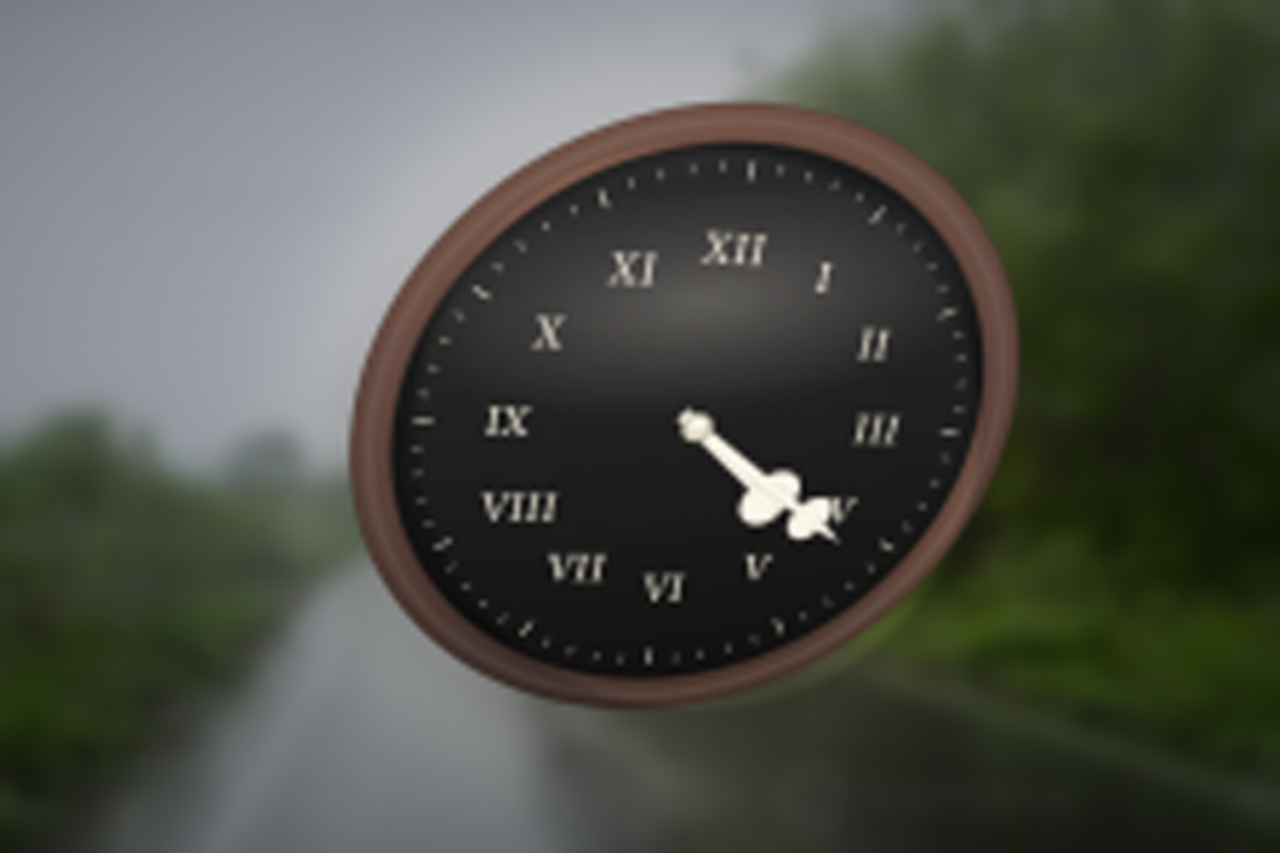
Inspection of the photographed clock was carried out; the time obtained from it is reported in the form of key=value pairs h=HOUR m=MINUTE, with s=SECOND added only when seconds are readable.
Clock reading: h=4 m=21
